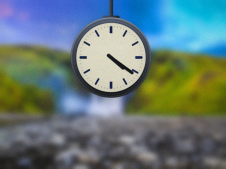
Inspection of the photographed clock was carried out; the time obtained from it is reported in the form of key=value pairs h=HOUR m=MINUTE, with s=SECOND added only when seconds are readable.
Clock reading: h=4 m=21
